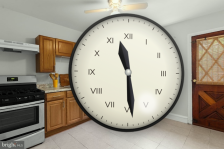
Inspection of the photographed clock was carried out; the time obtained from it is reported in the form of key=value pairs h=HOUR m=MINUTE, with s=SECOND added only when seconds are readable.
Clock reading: h=11 m=29
